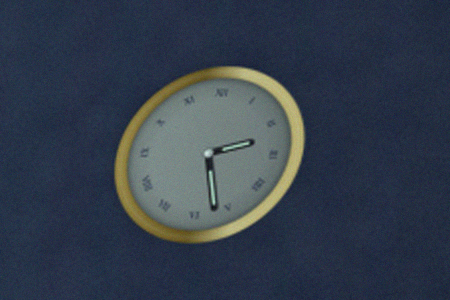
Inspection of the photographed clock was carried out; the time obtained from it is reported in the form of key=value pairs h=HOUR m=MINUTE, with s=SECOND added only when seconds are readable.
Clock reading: h=2 m=27
